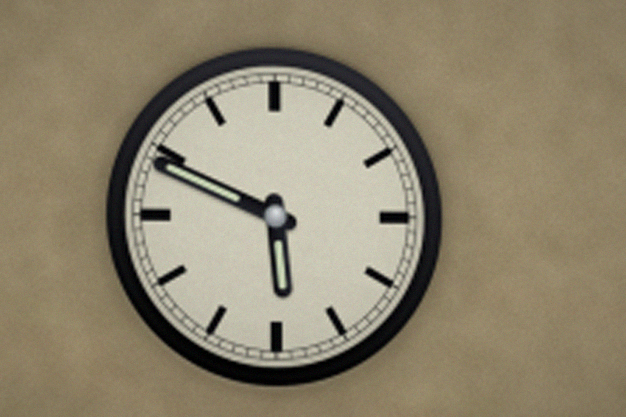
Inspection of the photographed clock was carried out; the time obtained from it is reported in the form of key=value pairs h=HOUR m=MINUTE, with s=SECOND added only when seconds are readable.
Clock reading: h=5 m=49
